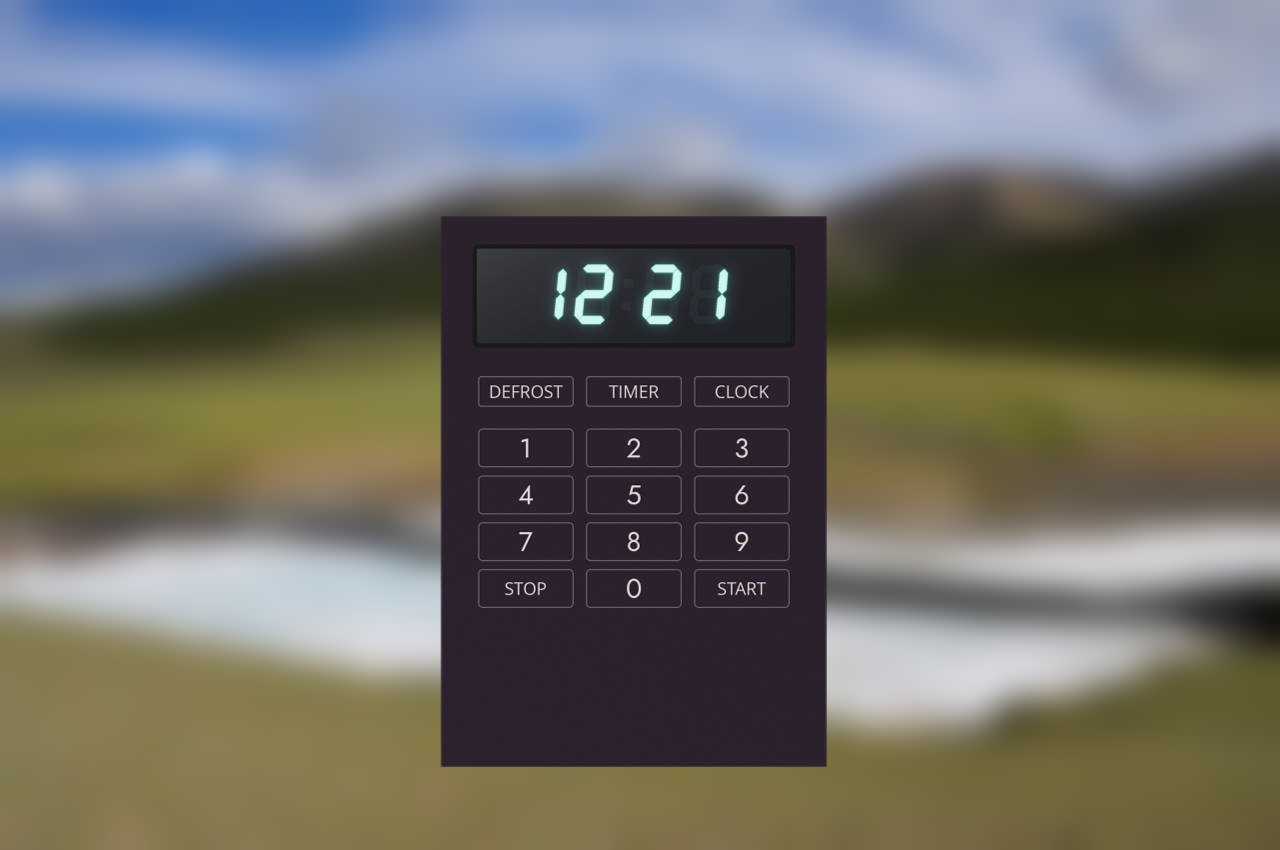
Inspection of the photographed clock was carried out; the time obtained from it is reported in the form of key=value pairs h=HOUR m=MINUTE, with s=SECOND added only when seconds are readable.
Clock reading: h=12 m=21
